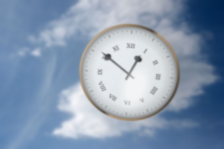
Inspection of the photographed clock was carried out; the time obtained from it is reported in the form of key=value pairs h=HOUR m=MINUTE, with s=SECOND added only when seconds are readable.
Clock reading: h=12 m=51
